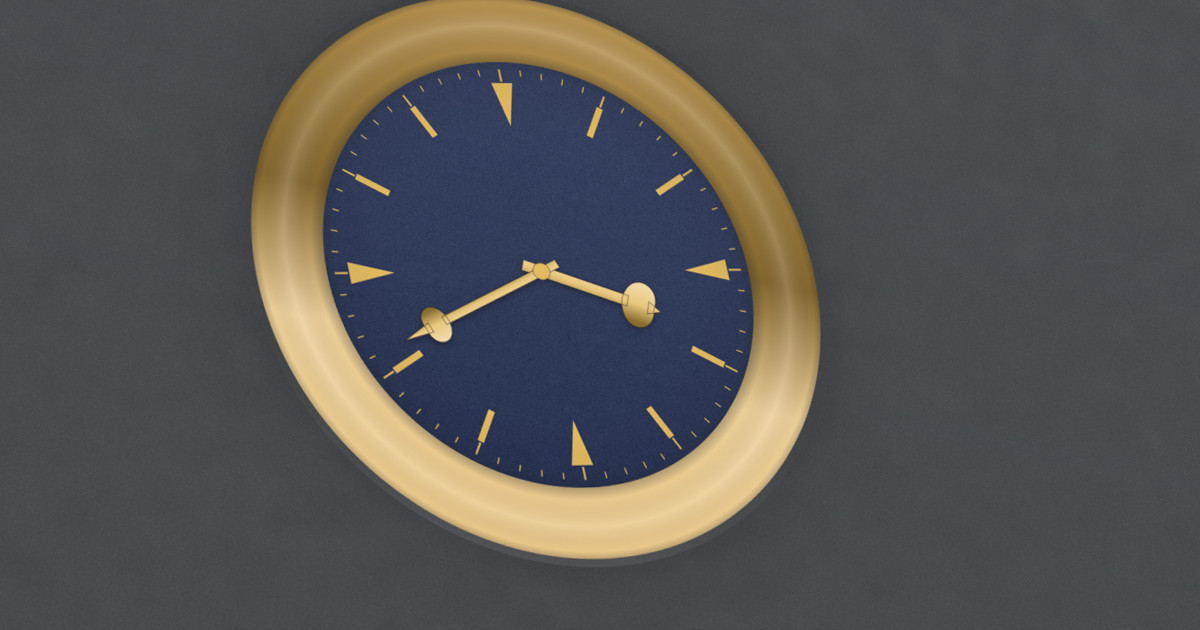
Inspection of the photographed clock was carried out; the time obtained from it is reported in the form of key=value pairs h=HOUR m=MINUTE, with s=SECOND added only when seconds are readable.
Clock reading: h=3 m=41
